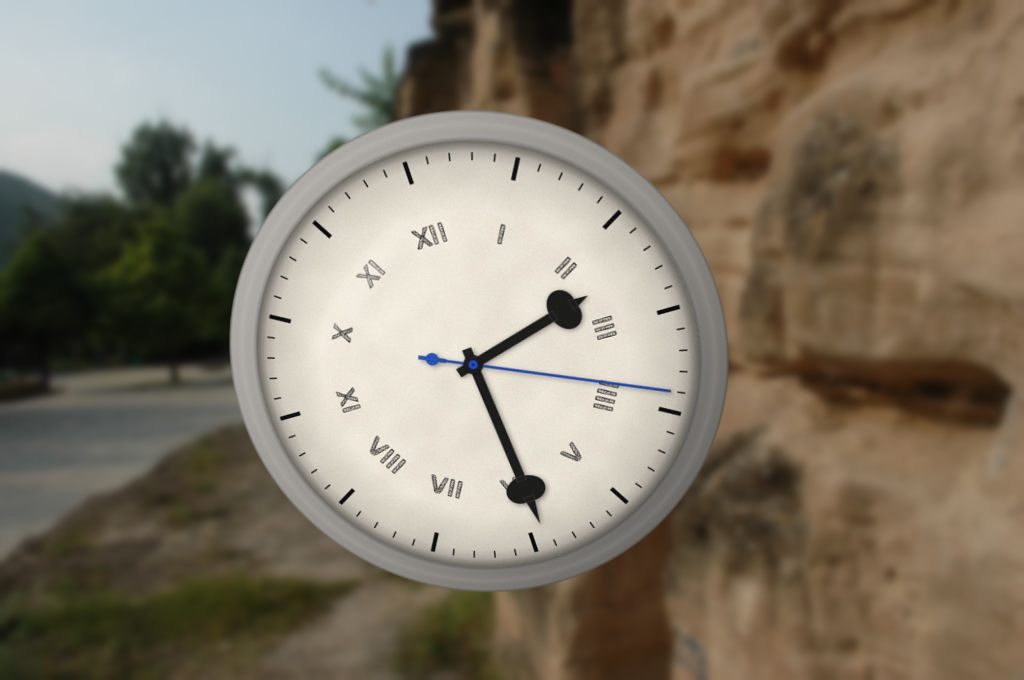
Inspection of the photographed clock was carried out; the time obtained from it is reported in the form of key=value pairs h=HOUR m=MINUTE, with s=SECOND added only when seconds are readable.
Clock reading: h=2 m=29 s=19
